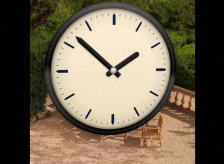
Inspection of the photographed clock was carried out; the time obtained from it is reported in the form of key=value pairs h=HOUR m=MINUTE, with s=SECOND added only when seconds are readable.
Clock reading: h=1 m=52
